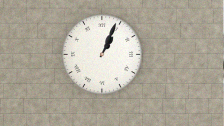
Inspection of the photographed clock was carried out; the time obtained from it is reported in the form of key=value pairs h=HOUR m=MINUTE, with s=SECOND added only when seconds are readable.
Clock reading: h=1 m=4
